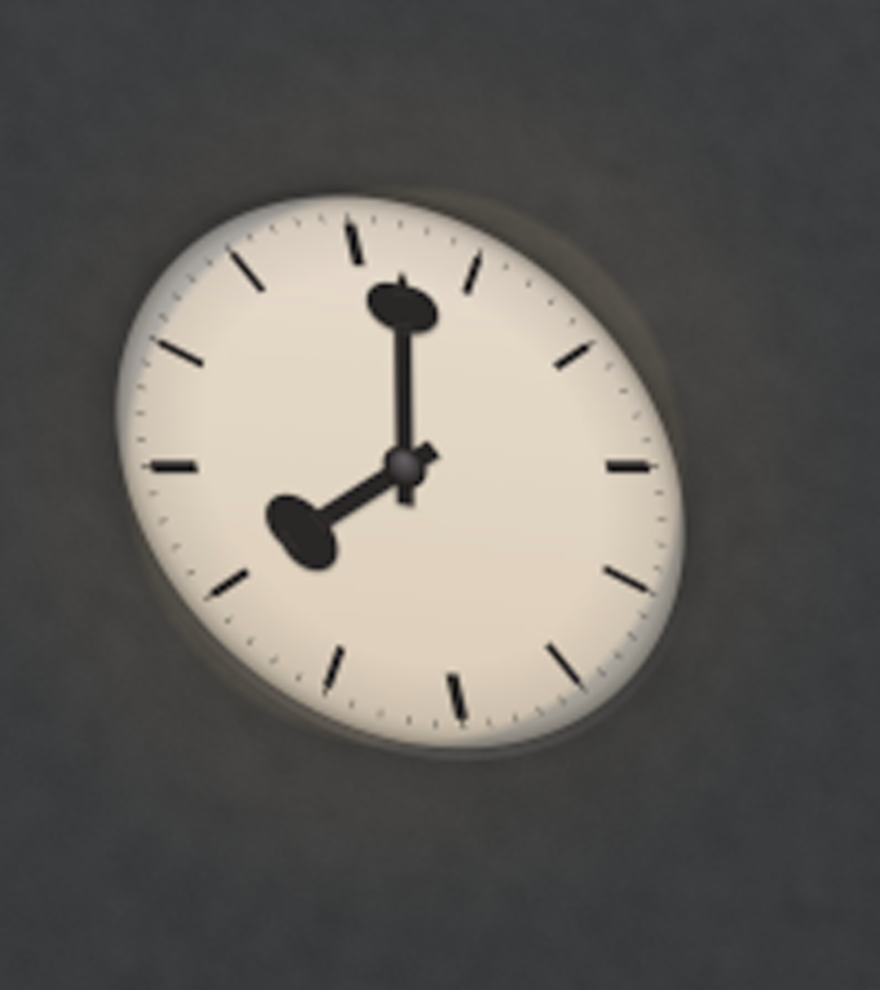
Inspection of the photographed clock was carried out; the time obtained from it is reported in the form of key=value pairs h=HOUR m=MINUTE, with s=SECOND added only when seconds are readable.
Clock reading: h=8 m=2
